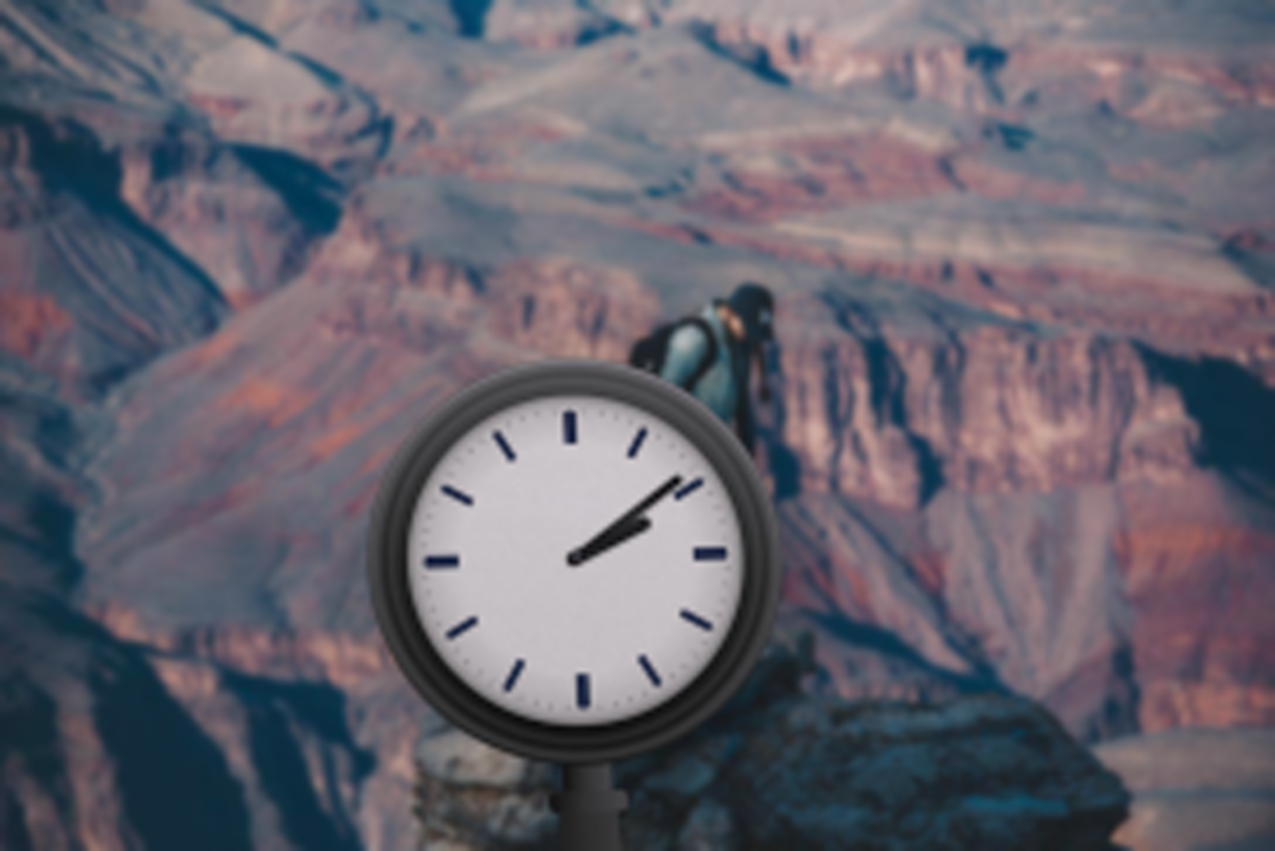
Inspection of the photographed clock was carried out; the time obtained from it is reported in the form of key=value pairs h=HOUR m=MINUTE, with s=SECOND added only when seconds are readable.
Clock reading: h=2 m=9
